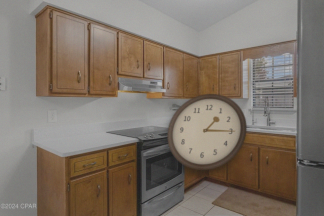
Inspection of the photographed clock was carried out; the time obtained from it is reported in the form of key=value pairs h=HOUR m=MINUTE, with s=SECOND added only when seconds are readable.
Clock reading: h=1 m=15
